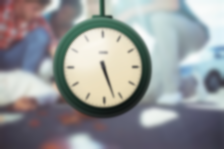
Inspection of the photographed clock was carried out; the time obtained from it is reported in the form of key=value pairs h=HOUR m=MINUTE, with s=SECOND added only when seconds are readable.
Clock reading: h=5 m=27
